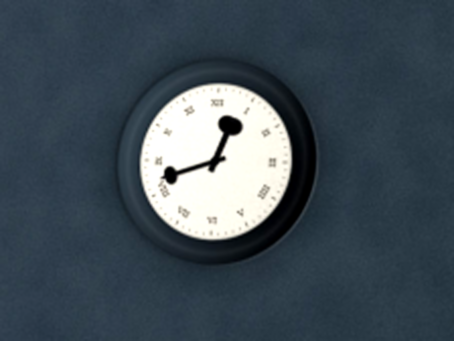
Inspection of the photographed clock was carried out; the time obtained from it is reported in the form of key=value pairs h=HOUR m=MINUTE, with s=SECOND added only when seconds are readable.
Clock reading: h=12 m=42
